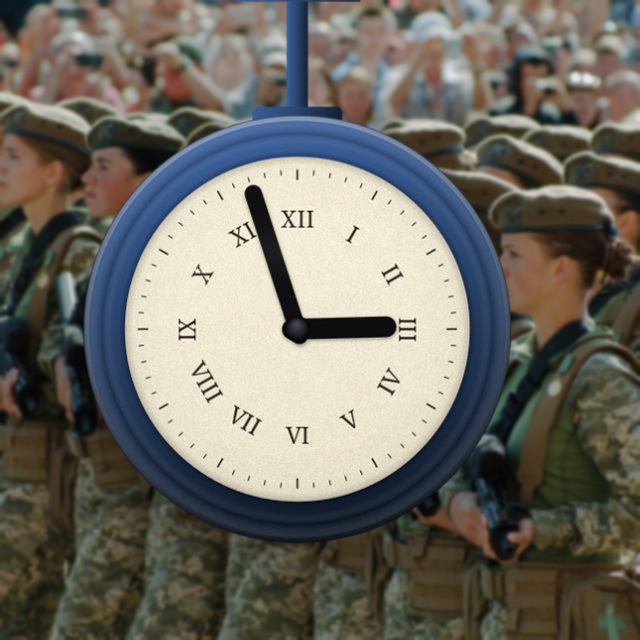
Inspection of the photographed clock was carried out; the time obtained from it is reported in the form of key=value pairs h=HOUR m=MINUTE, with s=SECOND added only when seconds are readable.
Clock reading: h=2 m=57
